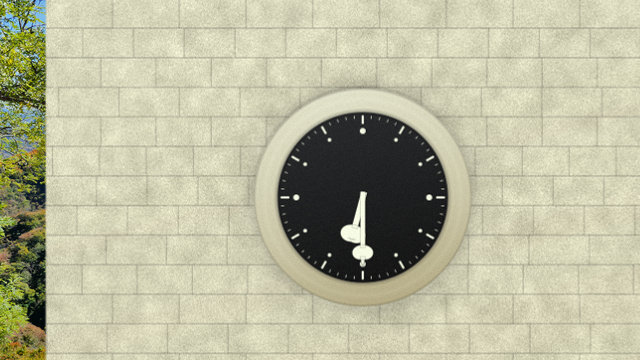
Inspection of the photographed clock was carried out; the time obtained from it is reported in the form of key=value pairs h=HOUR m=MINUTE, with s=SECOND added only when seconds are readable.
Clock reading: h=6 m=30
